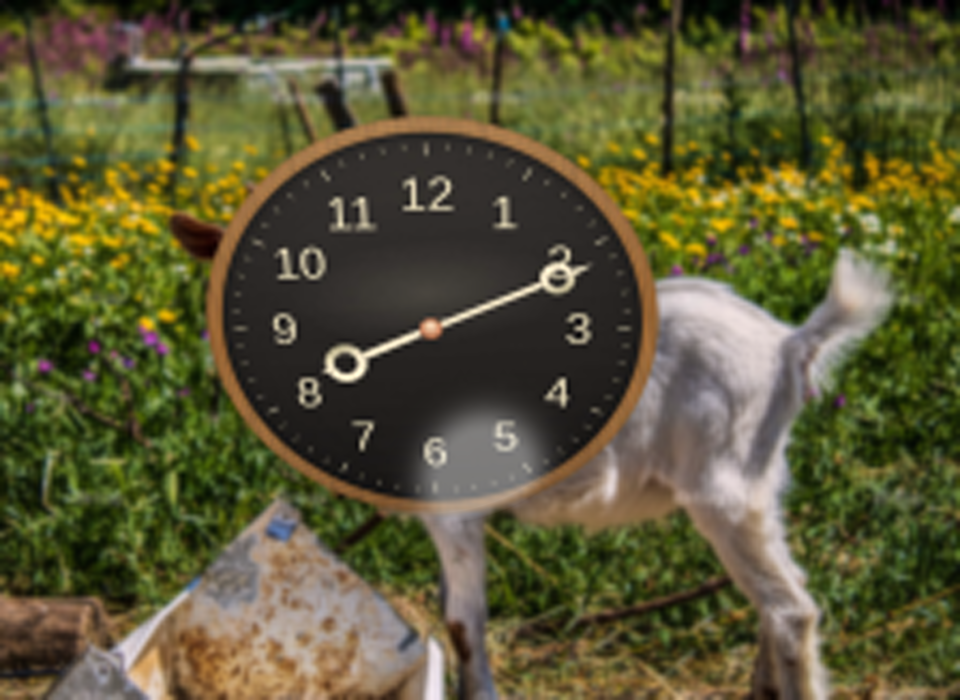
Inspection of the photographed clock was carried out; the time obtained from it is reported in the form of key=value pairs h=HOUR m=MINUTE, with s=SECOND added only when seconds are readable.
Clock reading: h=8 m=11
